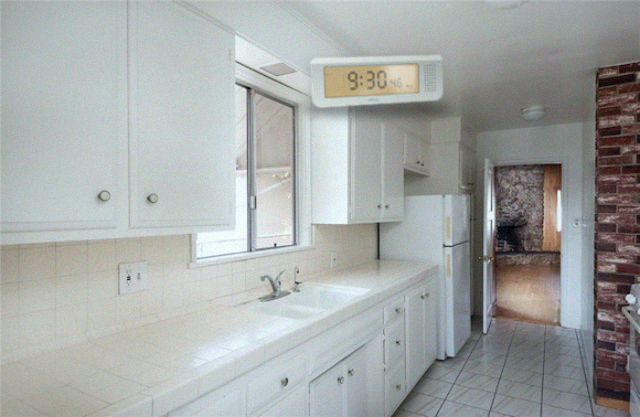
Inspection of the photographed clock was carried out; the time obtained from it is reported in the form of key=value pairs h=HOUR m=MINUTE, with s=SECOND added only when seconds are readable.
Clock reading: h=9 m=30 s=46
